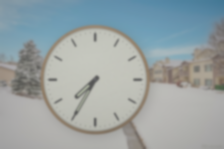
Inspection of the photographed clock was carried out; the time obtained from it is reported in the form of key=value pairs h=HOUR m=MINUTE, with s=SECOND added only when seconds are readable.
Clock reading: h=7 m=35
